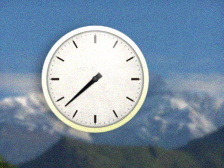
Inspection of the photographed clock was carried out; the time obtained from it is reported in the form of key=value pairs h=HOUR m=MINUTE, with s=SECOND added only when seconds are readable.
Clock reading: h=7 m=38
